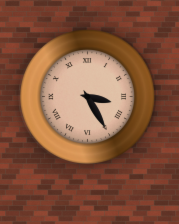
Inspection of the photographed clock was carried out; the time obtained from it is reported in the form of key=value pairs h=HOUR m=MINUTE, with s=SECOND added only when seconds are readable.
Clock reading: h=3 m=25
